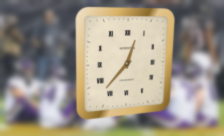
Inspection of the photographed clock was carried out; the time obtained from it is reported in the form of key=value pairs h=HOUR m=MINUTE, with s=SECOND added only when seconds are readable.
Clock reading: h=12 m=37
